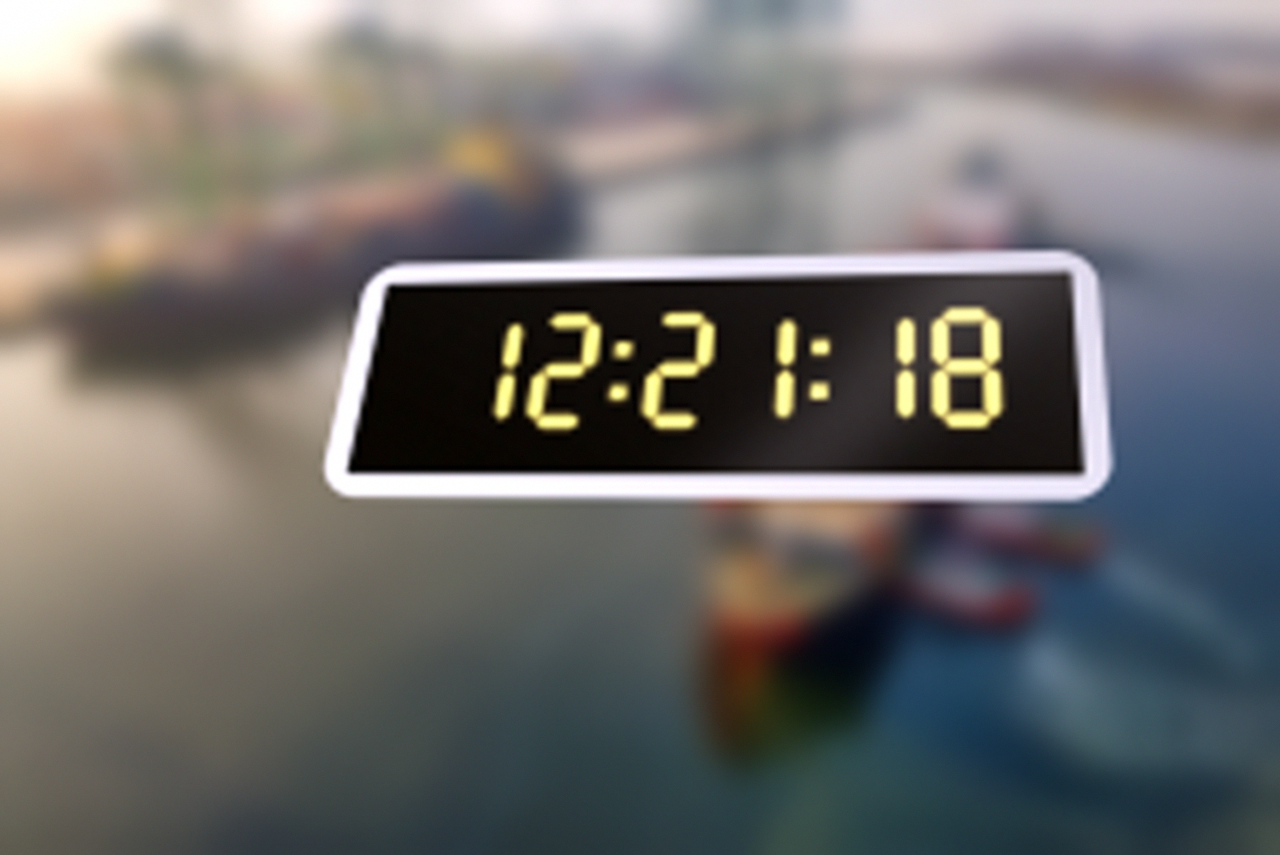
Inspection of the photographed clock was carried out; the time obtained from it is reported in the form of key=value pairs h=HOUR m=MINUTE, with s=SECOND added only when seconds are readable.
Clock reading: h=12 m=21 s=18
